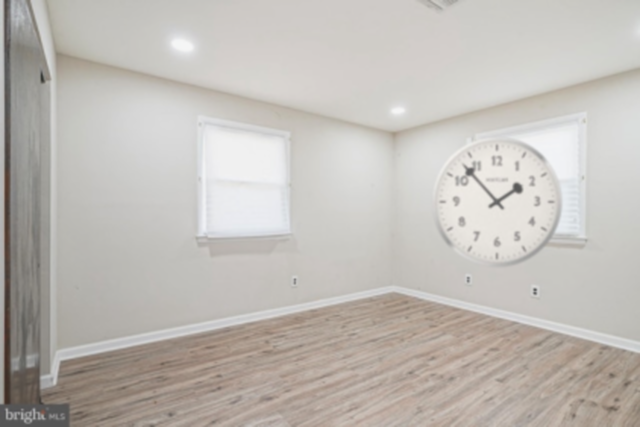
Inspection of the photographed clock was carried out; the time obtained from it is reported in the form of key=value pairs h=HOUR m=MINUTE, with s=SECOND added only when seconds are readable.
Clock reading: h=1 m=53
